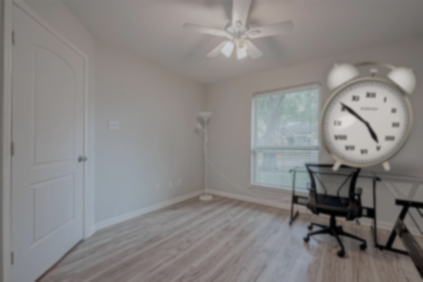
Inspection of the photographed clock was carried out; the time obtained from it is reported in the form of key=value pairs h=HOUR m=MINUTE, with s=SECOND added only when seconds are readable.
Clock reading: h=4 m=51
